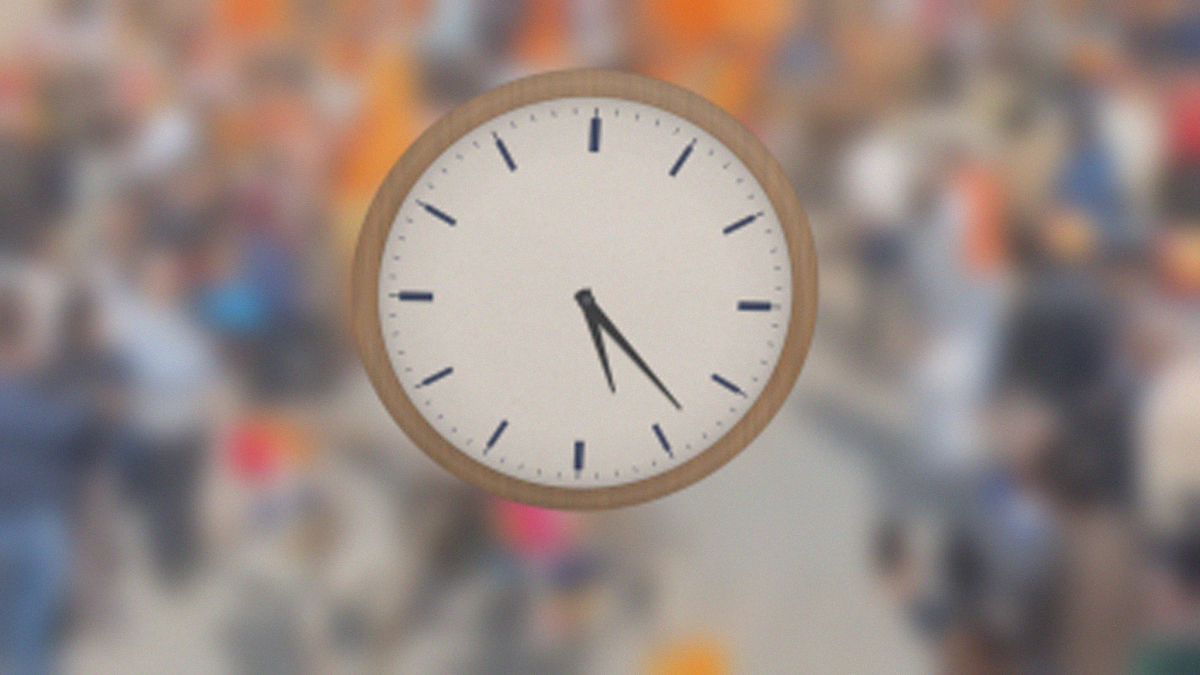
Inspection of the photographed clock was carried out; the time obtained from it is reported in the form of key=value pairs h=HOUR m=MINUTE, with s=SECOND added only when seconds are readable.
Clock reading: h=5 m=23
